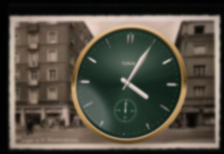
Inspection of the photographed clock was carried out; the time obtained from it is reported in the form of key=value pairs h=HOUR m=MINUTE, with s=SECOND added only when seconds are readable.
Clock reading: h=4 m=5
